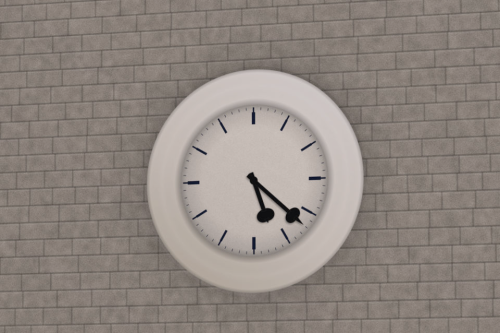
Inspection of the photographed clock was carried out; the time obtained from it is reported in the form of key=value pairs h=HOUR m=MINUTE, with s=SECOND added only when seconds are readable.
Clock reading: h=5 m=22
